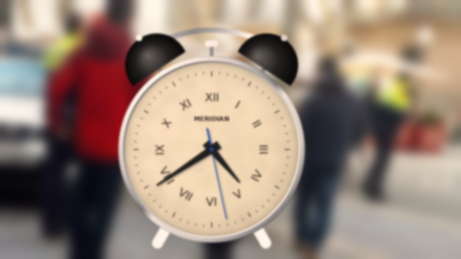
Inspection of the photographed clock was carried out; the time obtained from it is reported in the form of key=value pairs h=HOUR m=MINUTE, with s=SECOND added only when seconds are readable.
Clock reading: h=4 m=39 s=28
